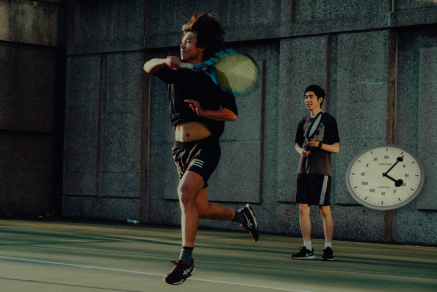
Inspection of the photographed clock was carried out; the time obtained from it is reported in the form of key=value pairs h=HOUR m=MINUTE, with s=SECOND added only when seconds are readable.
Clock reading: h=4 m=6
